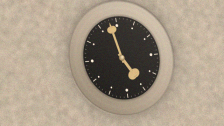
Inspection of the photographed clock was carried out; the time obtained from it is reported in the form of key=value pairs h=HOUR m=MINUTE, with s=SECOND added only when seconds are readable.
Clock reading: h=4 m=58
